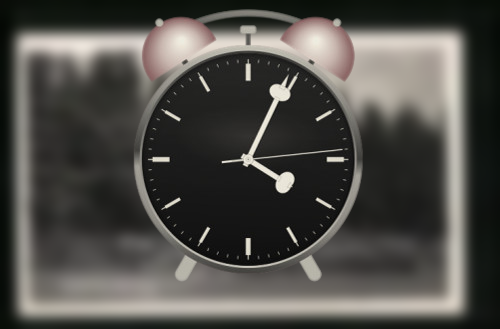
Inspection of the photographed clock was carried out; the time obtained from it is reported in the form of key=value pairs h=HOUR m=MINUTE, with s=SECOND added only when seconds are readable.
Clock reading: h=4 m=4 s=14
